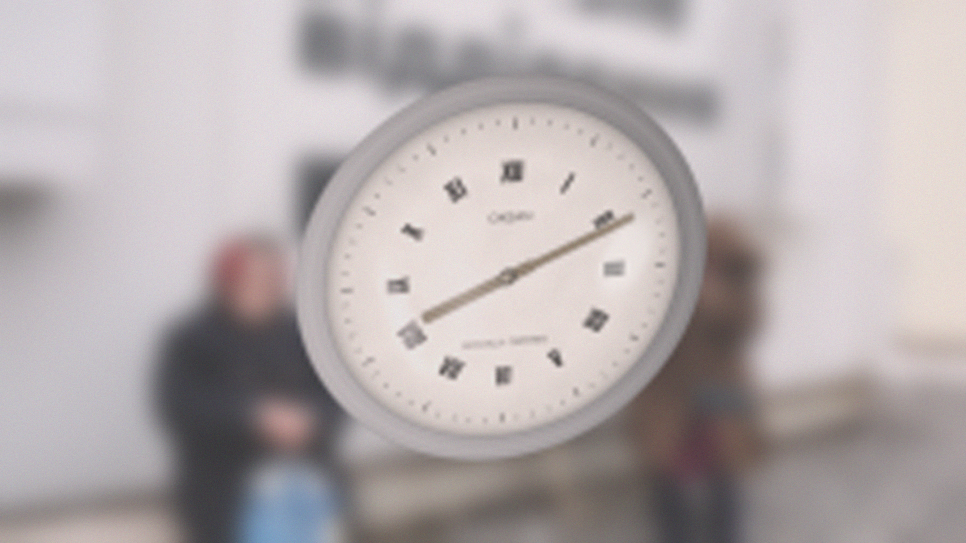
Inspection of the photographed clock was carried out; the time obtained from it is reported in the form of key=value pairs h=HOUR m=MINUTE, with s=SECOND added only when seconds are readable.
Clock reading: h=8 m=11
